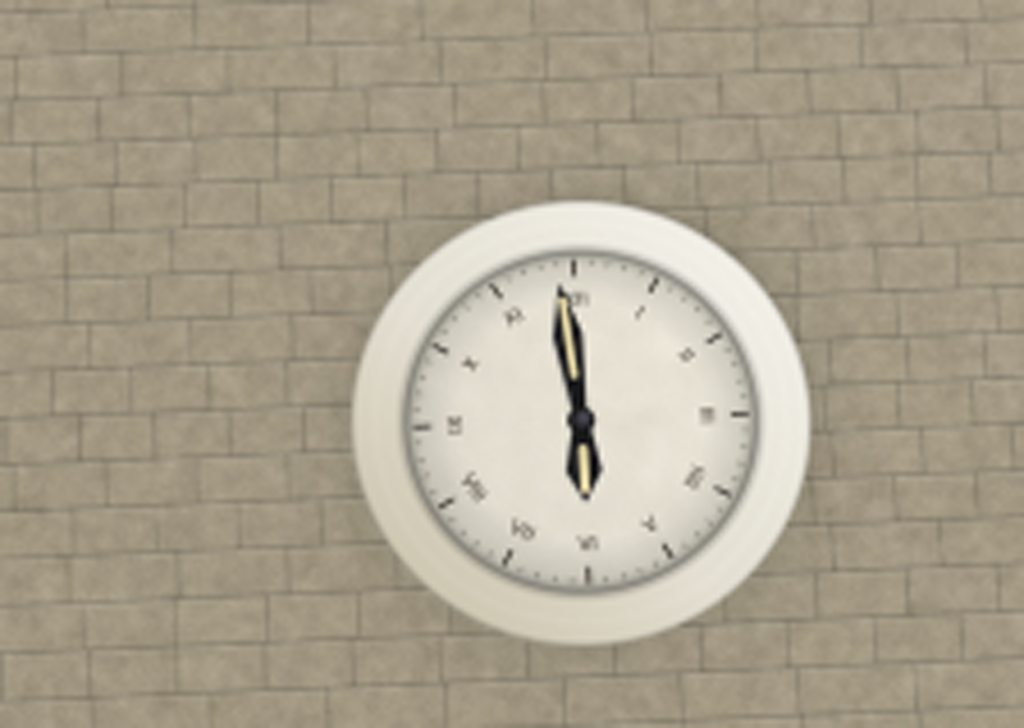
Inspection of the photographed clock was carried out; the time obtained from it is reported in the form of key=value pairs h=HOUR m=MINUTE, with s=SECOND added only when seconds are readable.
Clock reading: h=5 m=59
